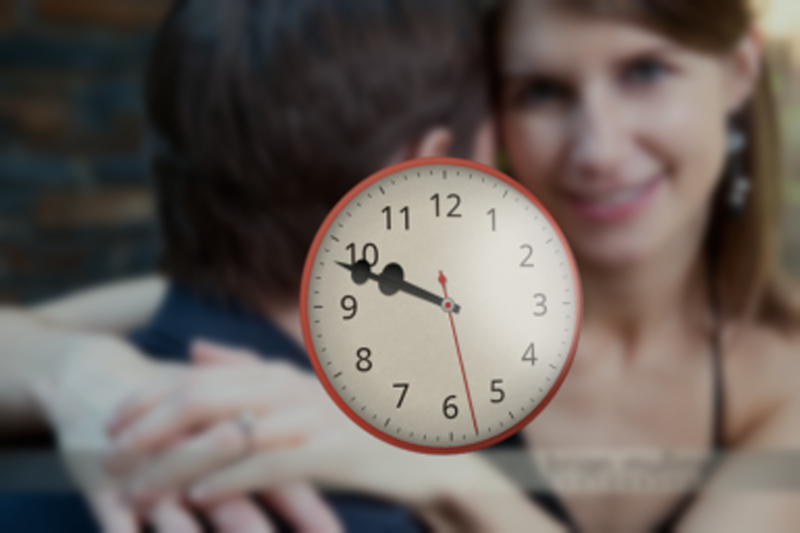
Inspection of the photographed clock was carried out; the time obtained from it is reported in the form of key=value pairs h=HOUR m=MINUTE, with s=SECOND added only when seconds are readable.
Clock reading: h=9 m=48 s=28
